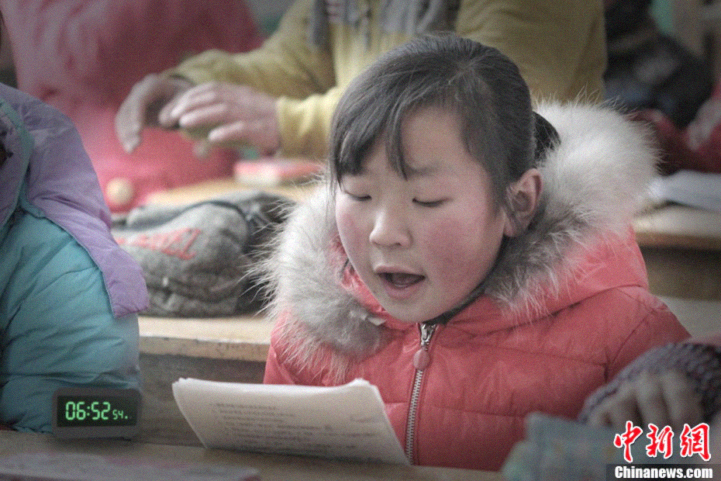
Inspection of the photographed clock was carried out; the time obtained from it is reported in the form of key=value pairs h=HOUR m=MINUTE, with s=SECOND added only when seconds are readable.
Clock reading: h=6 m=52 s=54
